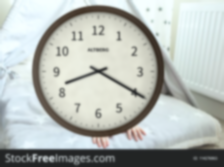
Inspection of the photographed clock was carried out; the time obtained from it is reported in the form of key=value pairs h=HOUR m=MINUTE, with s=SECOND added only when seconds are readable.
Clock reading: h=8 m=20
